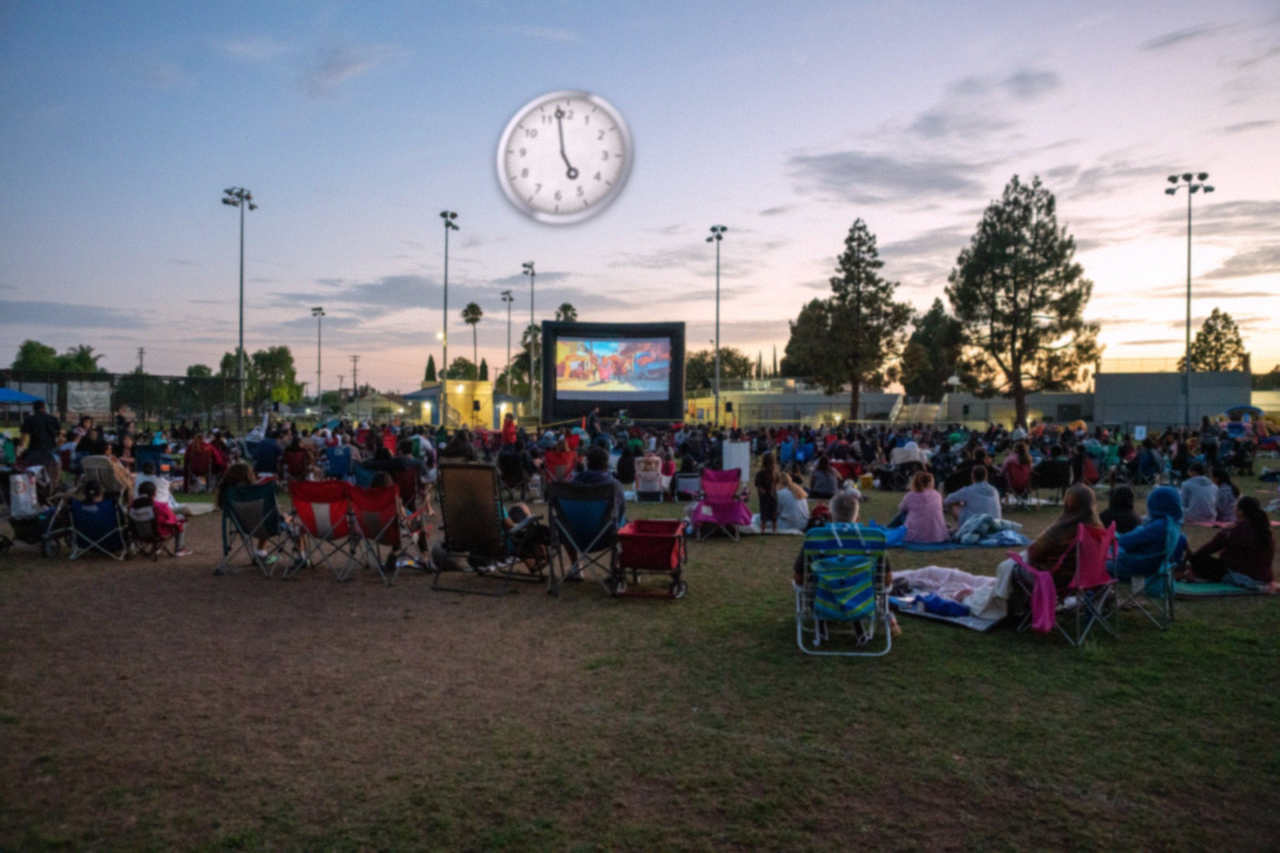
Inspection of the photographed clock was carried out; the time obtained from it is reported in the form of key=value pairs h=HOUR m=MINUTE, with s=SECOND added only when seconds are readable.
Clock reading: h=4 m=58
